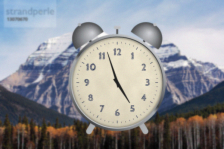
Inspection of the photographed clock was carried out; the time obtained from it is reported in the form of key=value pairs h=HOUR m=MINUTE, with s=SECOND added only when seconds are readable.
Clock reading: h=4 m=57
